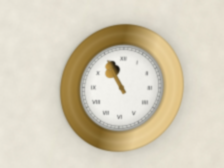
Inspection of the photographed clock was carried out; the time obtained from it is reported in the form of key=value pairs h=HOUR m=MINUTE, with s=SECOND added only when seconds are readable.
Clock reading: h=10 m=55
